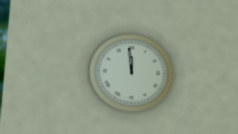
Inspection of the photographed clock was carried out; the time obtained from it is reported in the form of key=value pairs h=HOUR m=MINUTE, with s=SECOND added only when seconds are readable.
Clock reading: h=11 m=59
